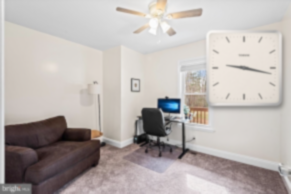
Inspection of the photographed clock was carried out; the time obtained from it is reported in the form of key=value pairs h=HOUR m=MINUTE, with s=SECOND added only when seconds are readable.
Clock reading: h=9 m=17
